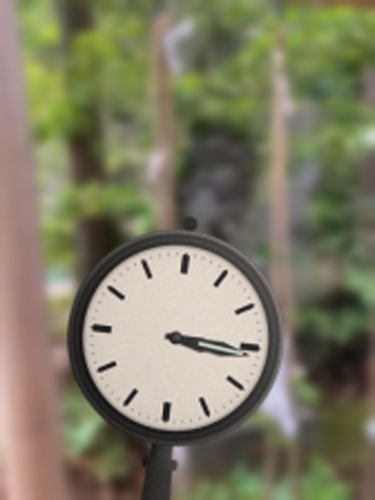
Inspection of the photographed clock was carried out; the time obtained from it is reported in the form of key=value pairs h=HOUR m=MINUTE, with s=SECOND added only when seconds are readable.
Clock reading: h=3 m=16
